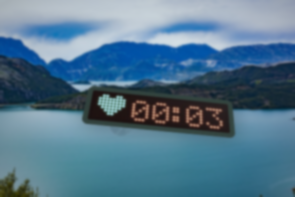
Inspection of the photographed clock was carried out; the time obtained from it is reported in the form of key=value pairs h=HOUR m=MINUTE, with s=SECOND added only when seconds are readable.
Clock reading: h=0 m=3
